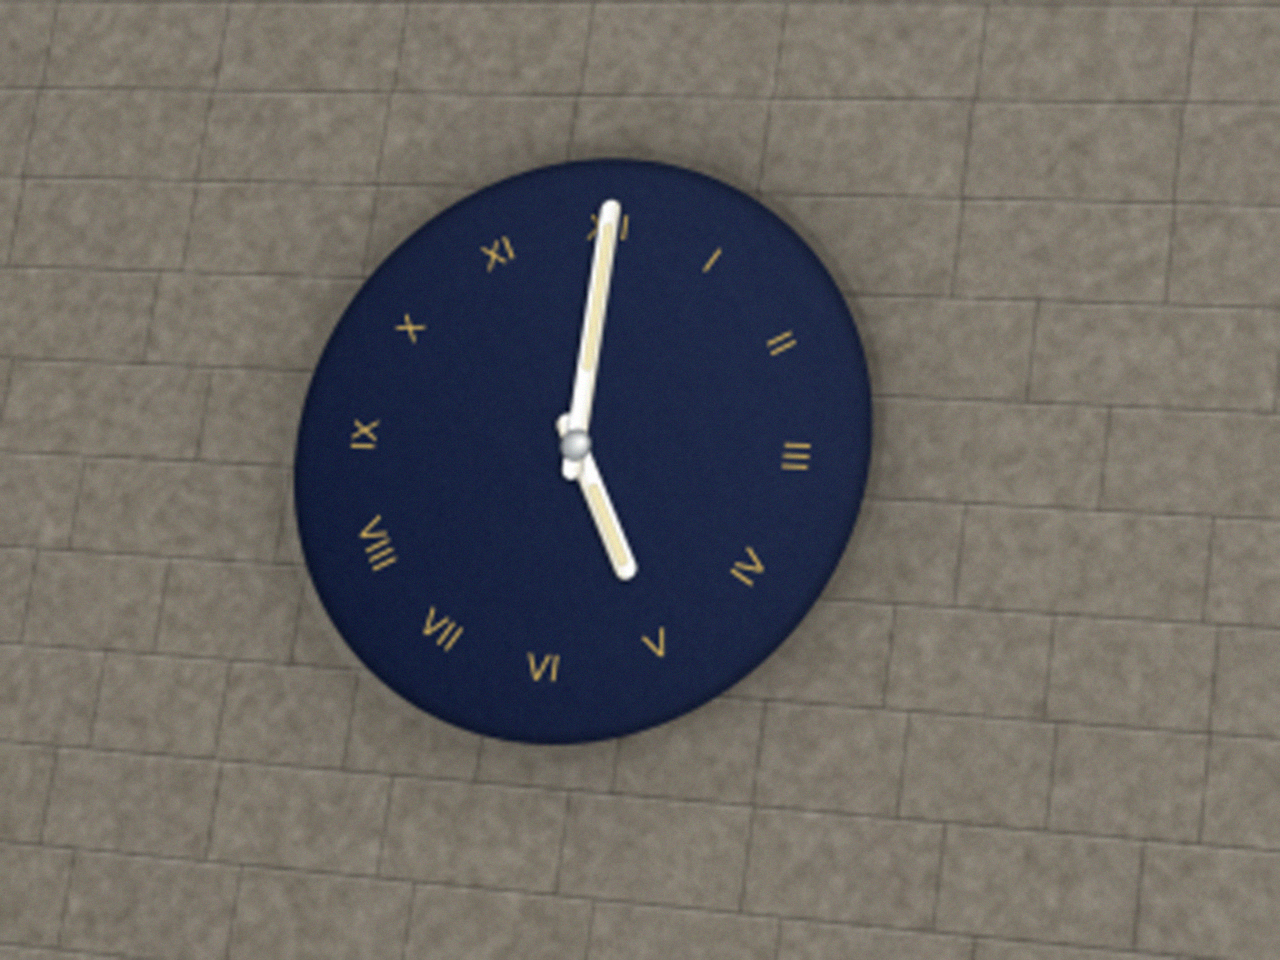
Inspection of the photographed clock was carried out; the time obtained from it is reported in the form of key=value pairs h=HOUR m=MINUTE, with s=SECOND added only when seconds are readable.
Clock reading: h=5 m=0
